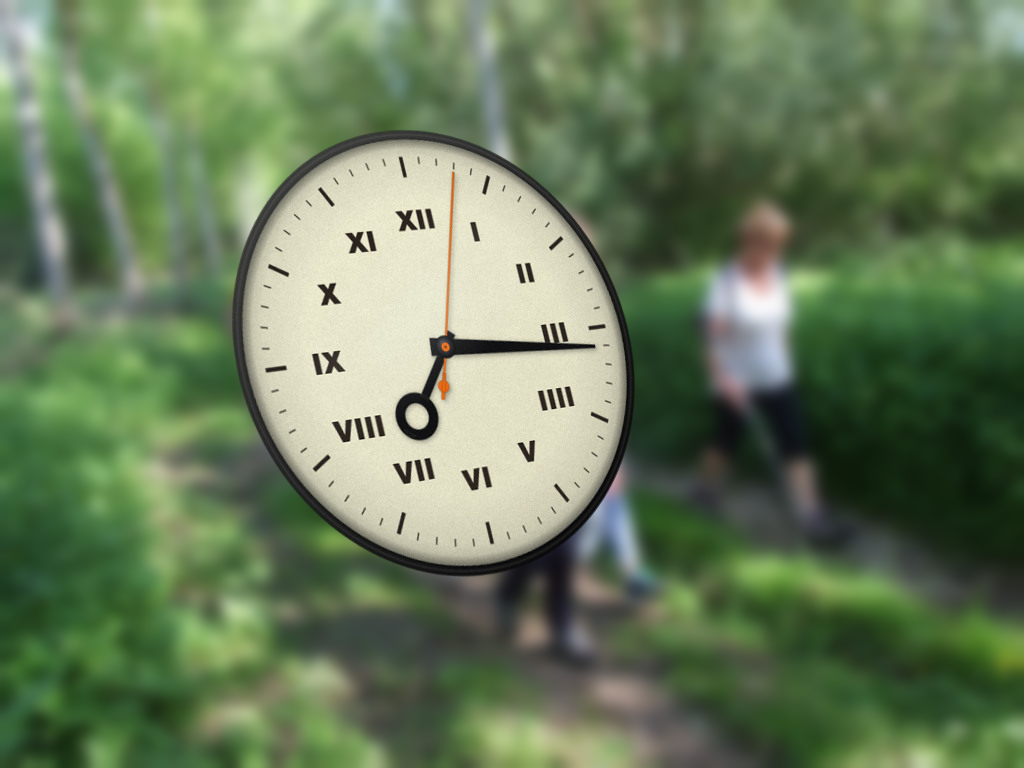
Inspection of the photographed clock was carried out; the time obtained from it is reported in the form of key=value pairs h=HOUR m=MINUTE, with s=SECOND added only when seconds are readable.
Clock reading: h=7 m=16 s=3
